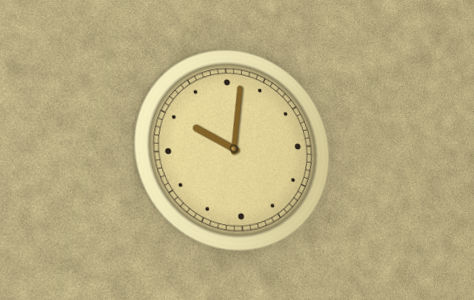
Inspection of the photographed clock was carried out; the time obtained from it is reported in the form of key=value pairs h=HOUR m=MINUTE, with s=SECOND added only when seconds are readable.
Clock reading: h=10 m=2
